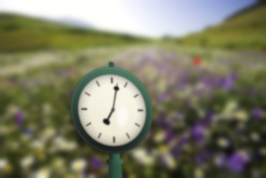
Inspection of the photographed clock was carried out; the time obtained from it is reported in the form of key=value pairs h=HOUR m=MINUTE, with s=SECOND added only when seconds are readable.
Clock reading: h=7 m=2
